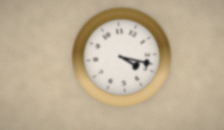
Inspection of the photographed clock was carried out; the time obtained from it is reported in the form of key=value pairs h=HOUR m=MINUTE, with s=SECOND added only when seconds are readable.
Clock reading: h=3 m=13
